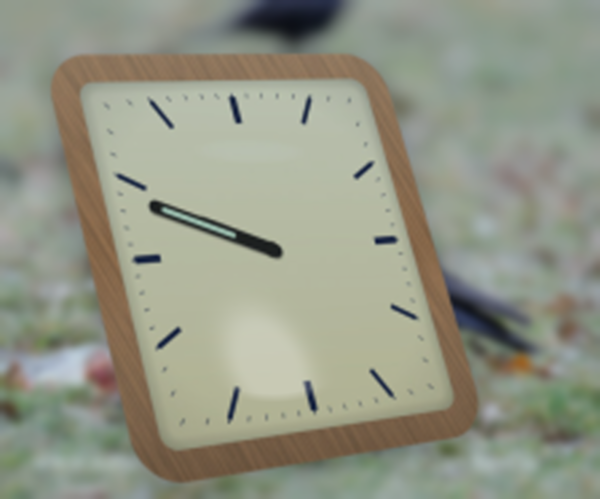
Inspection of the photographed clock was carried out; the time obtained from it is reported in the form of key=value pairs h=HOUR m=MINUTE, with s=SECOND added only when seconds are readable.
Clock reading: h=9 m=49
